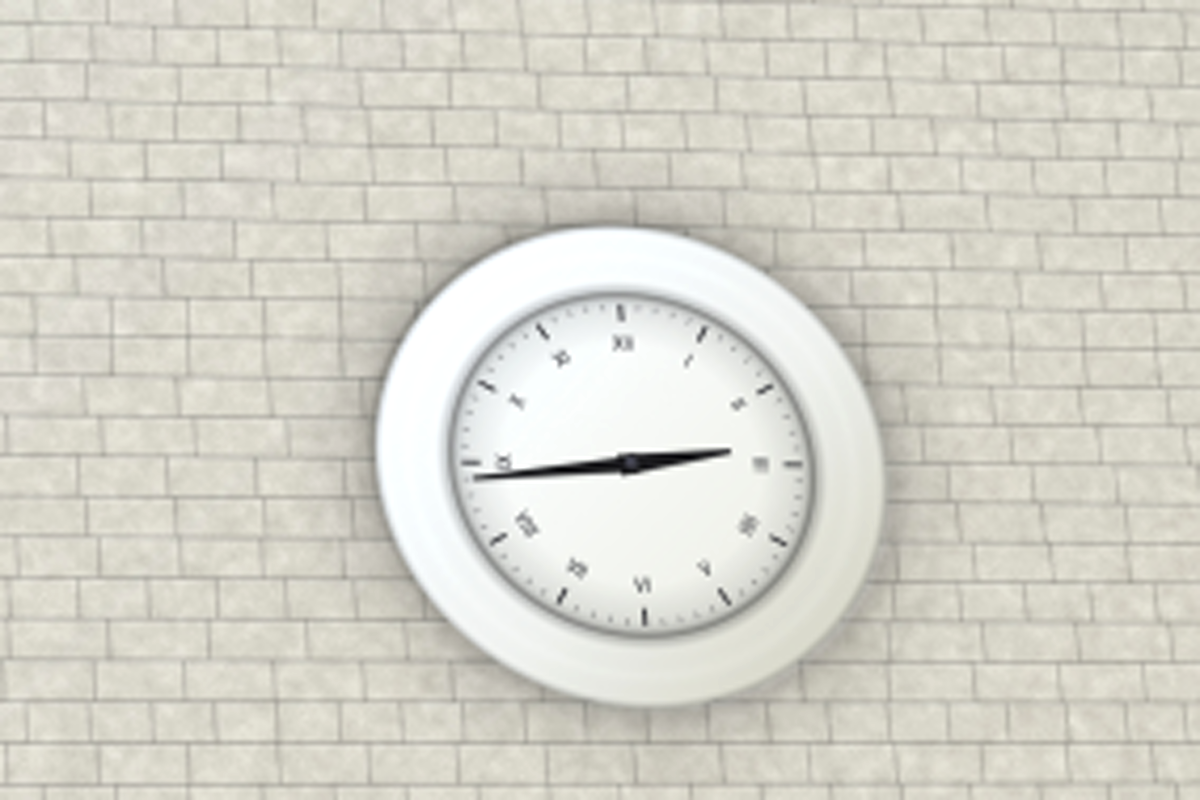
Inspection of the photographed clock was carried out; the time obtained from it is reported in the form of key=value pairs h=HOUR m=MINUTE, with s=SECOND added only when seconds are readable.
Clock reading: h=2 m=44
